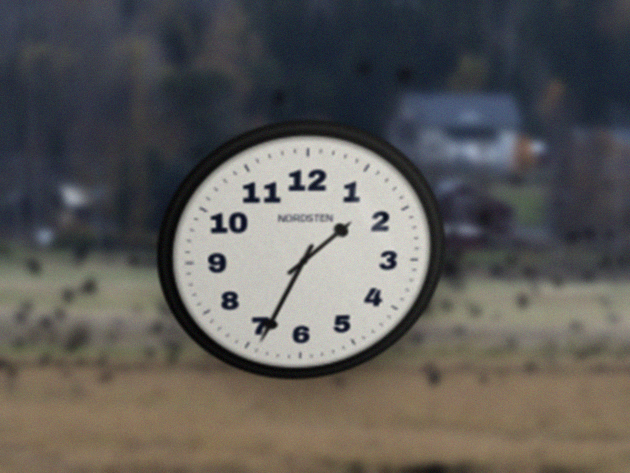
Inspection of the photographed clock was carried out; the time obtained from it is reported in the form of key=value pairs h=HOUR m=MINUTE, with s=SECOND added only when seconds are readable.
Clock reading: h=1 m=34
